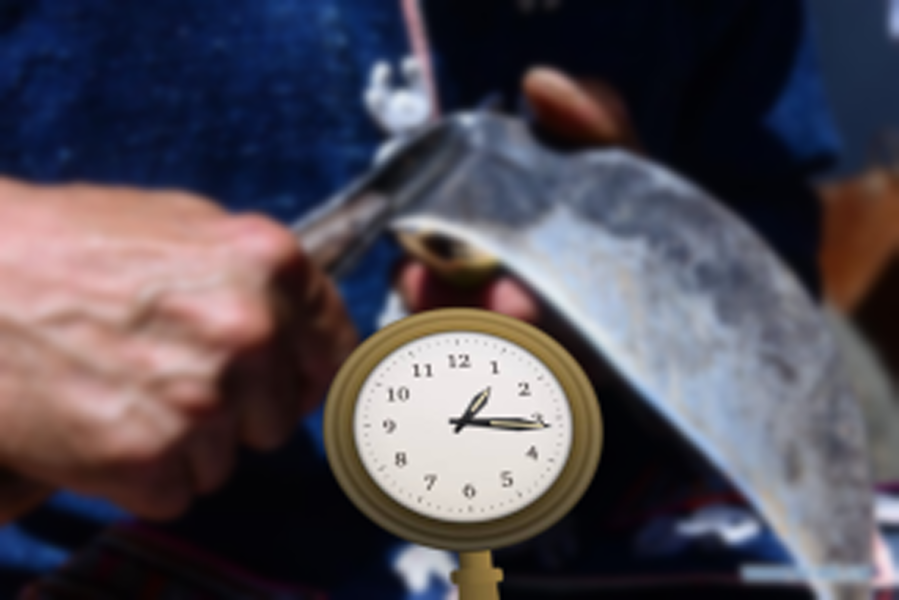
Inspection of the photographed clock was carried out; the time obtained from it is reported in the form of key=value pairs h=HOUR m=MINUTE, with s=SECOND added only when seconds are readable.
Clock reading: h=1 m=16
